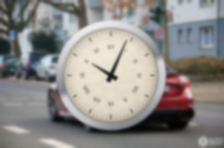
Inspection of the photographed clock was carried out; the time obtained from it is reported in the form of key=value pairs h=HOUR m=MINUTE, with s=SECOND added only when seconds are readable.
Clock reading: h=10 m=4
